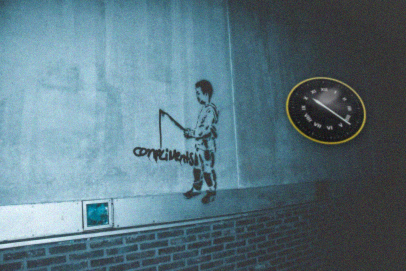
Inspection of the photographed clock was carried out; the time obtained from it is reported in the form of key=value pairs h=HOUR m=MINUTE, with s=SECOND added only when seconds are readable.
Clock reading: h=10 m=22
